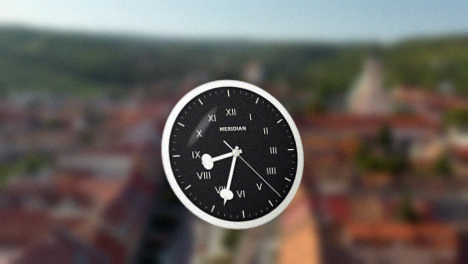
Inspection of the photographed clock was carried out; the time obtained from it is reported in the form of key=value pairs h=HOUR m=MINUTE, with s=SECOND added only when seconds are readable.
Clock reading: h=8 m=33 s=23
